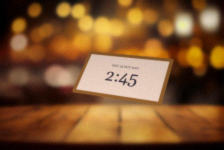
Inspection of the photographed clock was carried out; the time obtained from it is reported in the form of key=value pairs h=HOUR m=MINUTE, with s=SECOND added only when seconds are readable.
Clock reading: h=2 m=45
